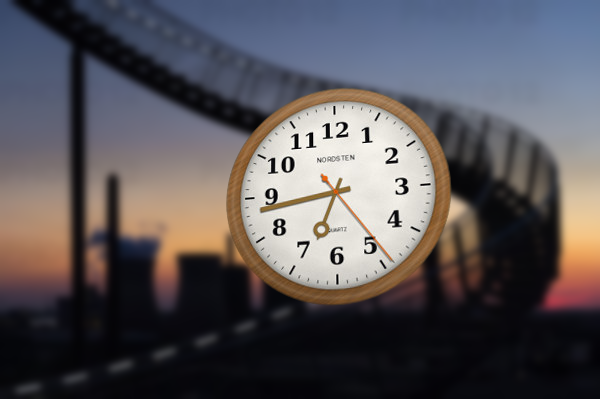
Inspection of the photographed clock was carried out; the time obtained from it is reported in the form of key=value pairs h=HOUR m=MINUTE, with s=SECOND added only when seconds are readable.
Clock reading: h=6 m=43 s=24
